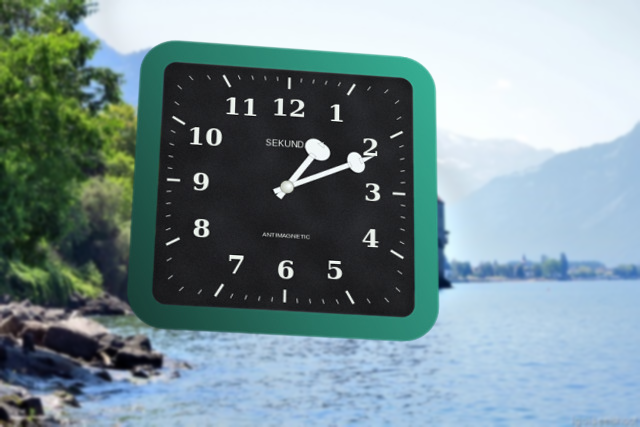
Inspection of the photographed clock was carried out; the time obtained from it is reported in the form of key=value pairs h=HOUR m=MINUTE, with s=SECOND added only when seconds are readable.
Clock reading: h=1 m=11
